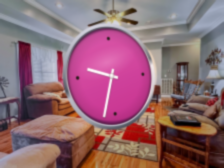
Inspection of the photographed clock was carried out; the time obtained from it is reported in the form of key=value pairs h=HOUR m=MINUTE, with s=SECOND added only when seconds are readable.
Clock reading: h=9 m=33
